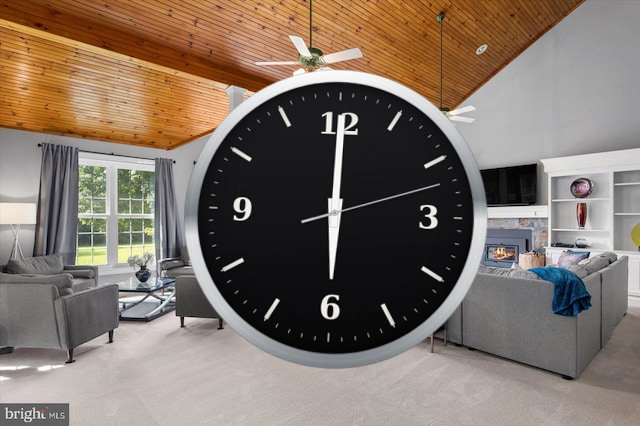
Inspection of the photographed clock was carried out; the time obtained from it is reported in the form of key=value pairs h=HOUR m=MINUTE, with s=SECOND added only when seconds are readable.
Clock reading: h=6 m=0 s=12
